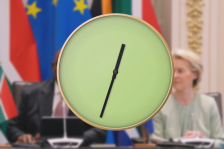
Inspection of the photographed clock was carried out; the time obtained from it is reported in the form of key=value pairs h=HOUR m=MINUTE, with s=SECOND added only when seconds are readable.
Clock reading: h=12 m=33
